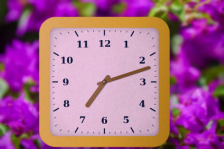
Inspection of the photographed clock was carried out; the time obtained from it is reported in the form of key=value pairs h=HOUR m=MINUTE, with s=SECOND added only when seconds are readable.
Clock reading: h=7 m=12
